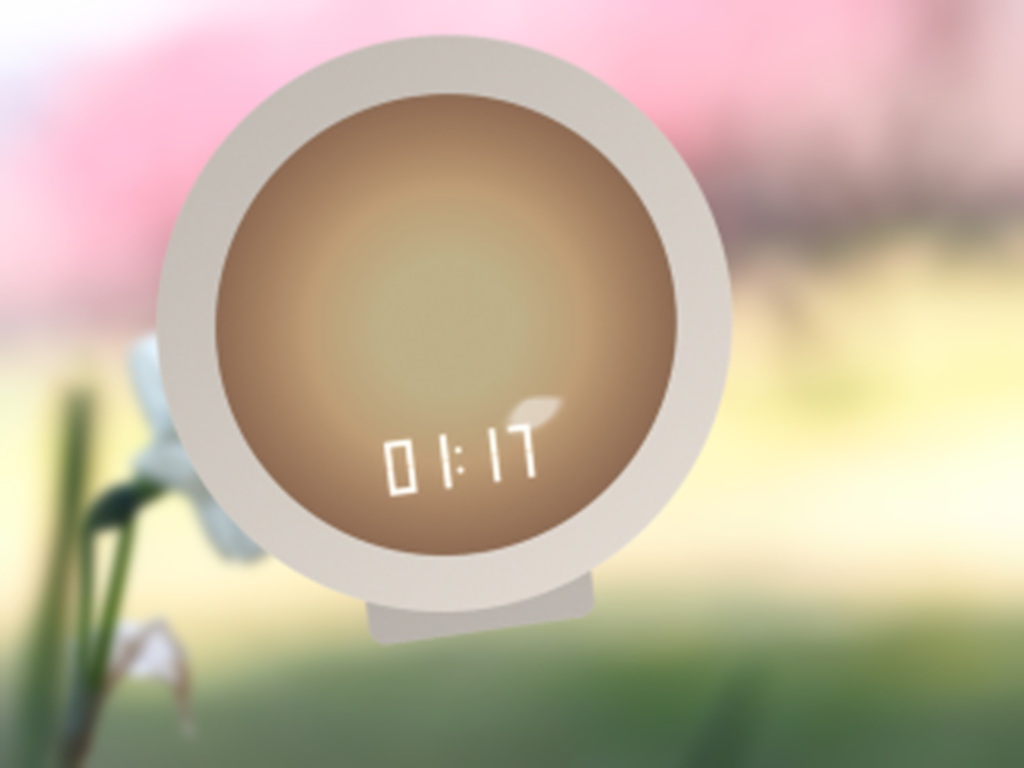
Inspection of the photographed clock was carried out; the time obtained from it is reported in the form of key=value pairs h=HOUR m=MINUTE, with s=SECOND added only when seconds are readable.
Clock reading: h=1 m=17
